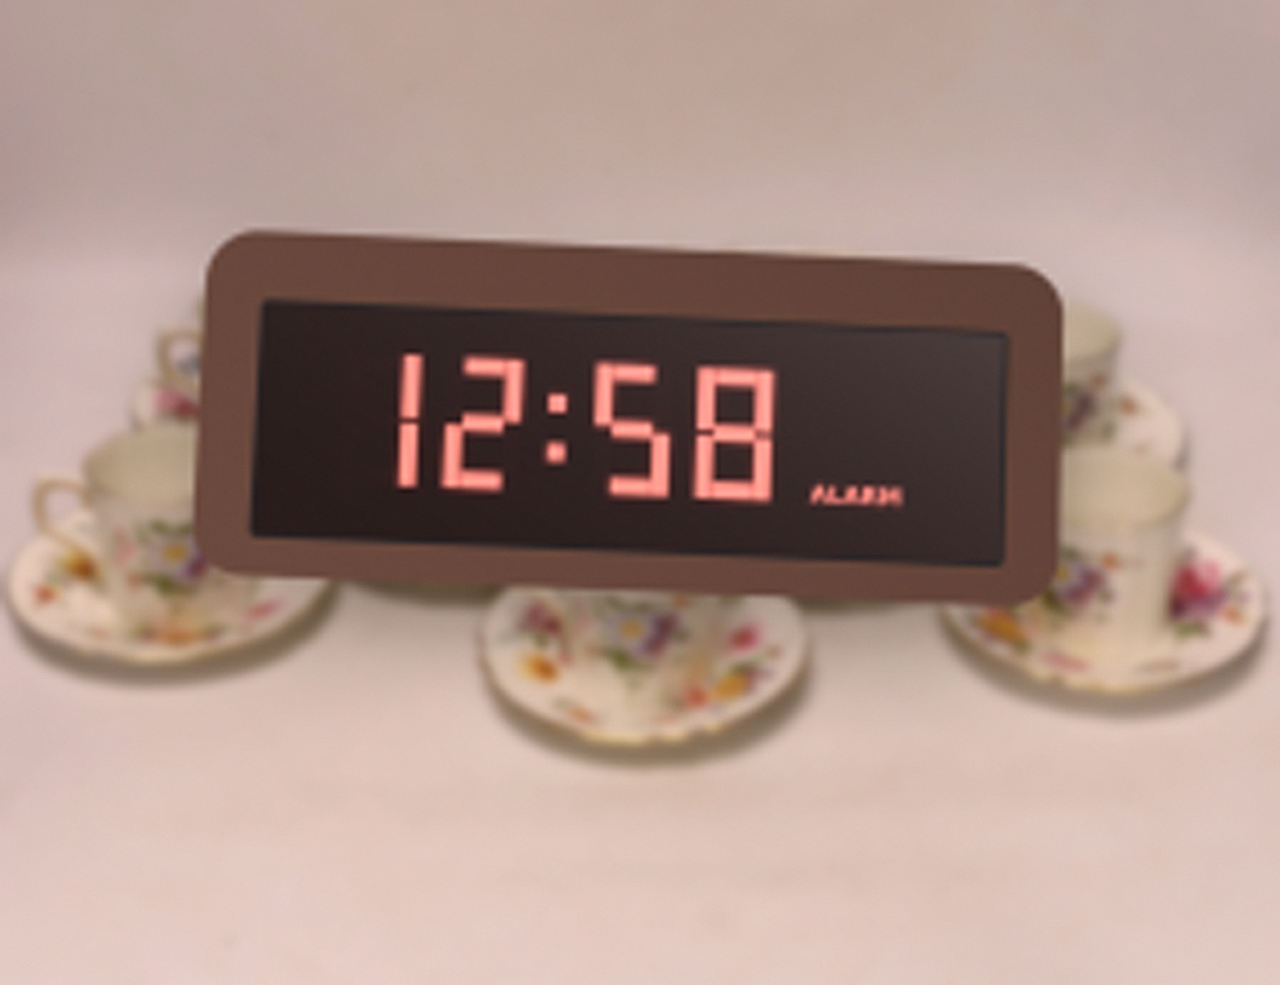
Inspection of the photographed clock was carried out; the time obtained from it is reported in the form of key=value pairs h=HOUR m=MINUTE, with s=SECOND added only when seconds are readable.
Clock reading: h=12 m=58
